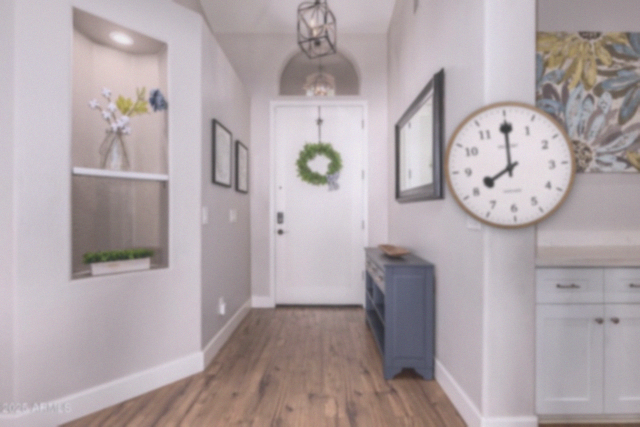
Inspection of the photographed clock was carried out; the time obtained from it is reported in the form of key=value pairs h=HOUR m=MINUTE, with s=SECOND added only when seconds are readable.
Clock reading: h=8 m=0
